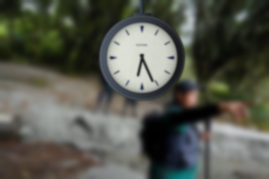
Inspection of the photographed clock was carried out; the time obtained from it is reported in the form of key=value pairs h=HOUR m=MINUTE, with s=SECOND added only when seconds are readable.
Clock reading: h=6 m=26
